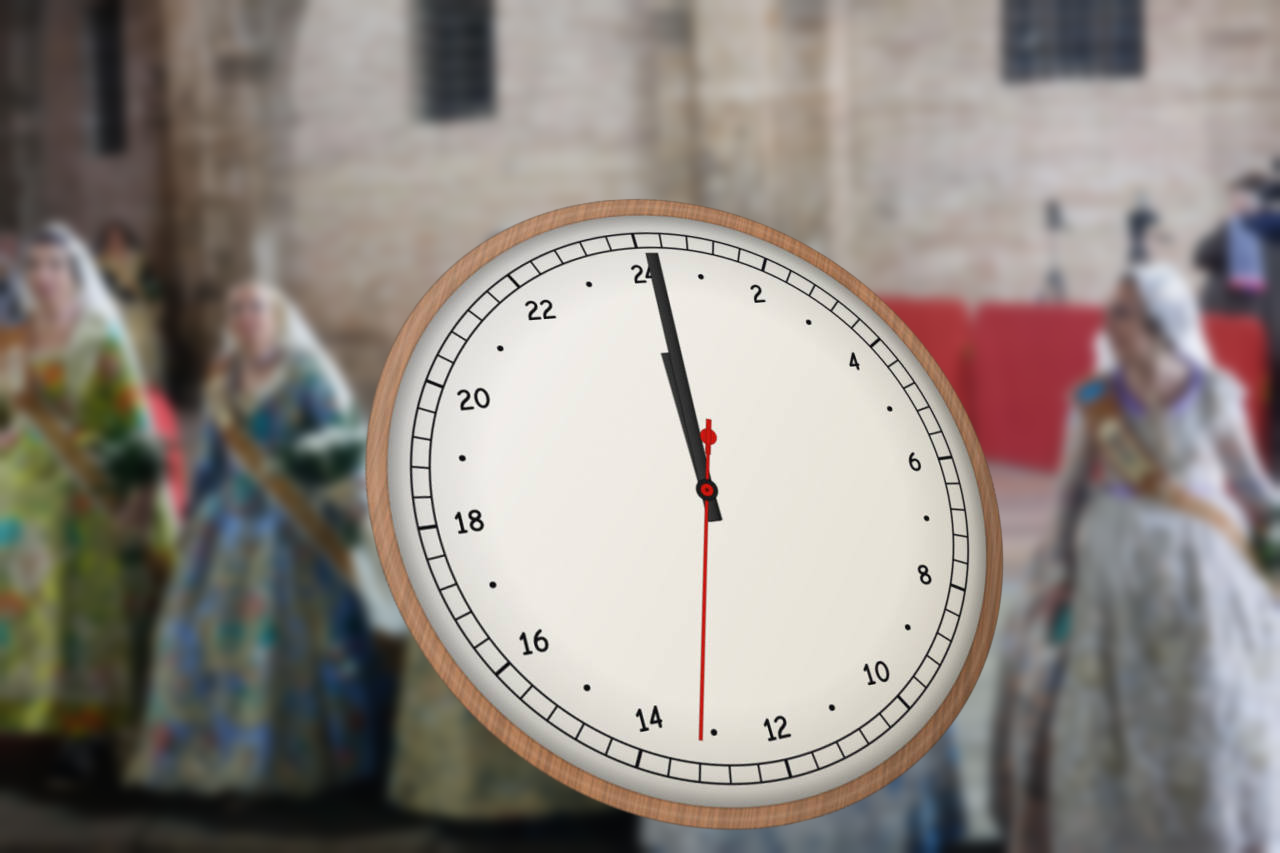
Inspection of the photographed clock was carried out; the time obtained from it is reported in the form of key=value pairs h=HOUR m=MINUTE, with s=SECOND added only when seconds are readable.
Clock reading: h=0 m=0 s=33
